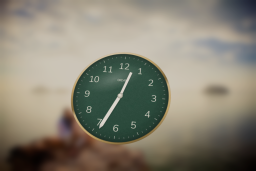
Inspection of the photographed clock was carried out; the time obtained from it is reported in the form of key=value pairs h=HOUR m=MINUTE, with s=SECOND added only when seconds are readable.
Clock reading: h=12 m=34
